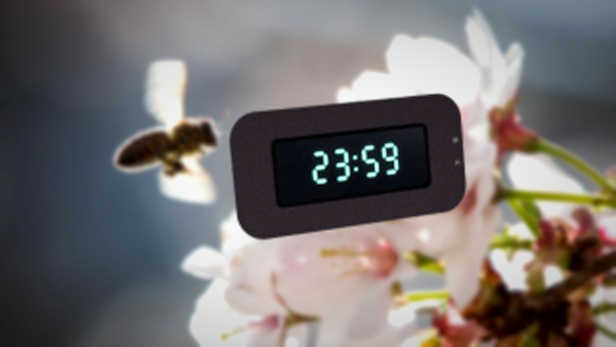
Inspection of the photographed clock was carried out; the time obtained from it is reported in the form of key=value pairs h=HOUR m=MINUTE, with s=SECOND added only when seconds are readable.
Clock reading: h=23 m=59
